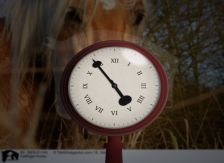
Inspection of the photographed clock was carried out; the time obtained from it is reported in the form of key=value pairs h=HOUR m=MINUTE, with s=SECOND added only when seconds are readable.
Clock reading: h=4 m=54
